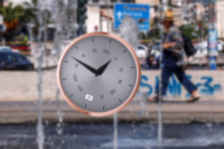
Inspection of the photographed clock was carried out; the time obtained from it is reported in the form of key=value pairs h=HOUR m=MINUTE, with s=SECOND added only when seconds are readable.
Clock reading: h=12 m=47
